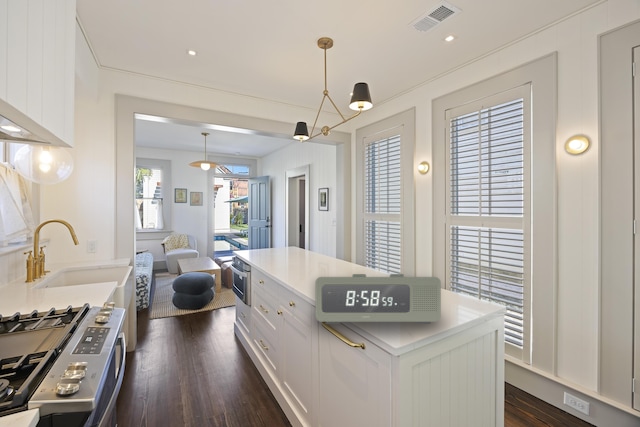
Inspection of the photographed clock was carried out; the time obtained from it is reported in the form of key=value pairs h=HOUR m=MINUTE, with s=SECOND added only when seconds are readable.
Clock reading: h=8 m=58 s=59
